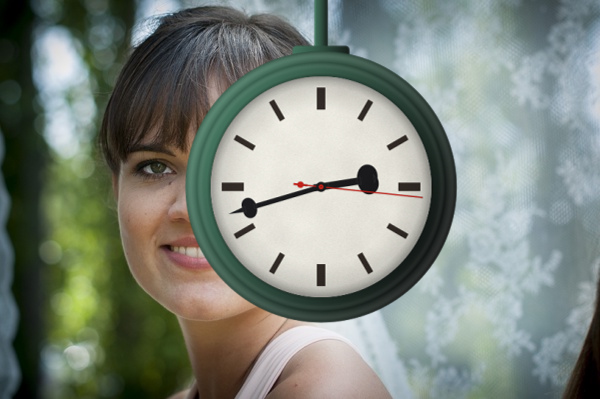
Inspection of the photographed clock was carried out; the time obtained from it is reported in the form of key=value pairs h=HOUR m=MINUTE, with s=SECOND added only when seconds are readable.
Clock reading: h=2 m=42 s=16
